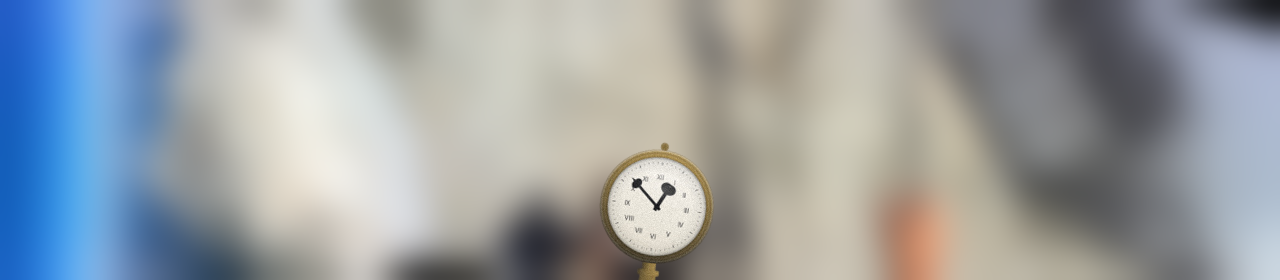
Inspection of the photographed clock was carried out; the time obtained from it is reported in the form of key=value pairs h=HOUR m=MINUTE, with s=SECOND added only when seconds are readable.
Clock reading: h=12 m=52
